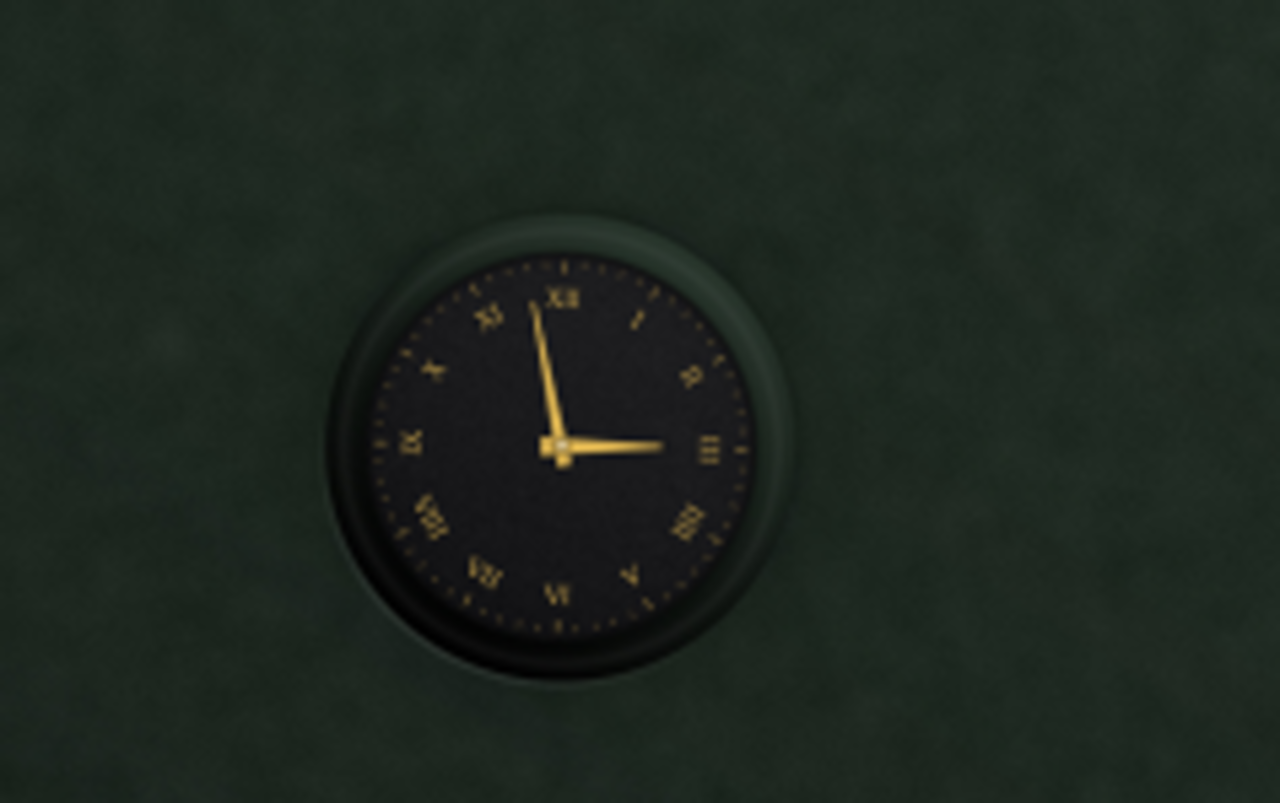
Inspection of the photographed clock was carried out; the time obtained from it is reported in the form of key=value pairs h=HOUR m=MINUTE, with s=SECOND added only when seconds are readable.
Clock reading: h=2 m=58
